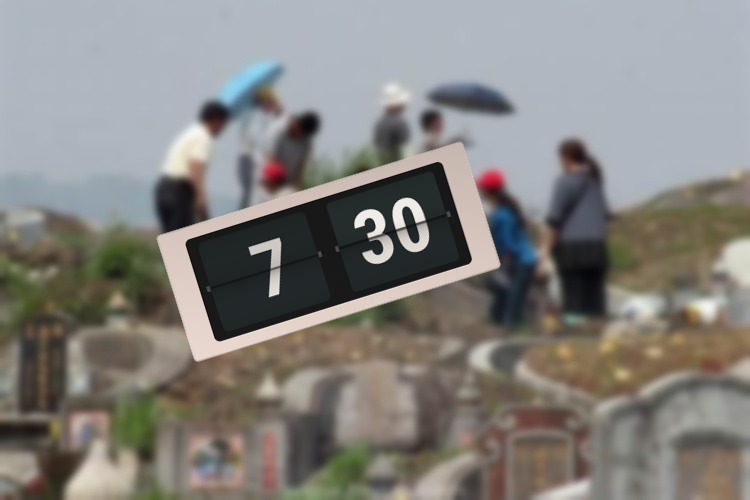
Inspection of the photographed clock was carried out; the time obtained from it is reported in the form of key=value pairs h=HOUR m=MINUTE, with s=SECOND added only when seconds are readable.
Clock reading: h=7 m=30
